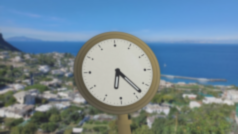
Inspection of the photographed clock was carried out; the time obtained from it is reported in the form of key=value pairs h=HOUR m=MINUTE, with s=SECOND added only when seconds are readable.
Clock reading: h=6 m=23
